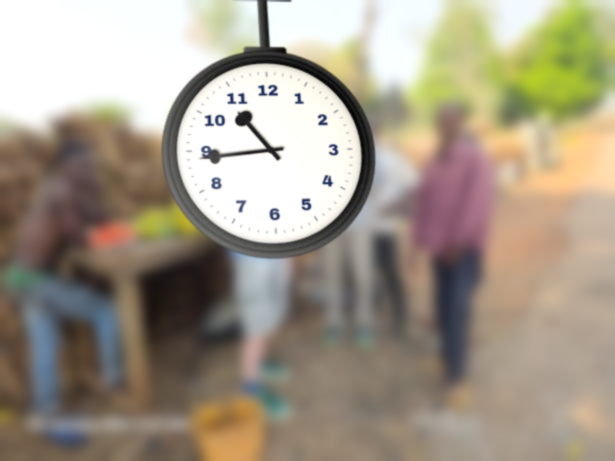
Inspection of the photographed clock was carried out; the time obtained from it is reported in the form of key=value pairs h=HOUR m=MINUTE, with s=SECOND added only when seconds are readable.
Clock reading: h=10 m=44
